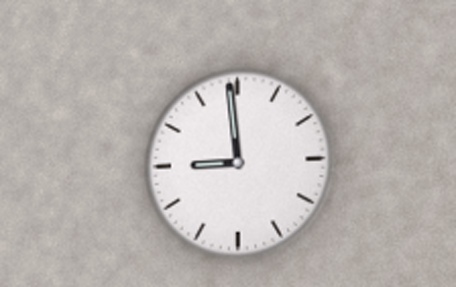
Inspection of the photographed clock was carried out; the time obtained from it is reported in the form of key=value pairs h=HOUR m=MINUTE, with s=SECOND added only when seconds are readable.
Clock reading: h=8 m=59
